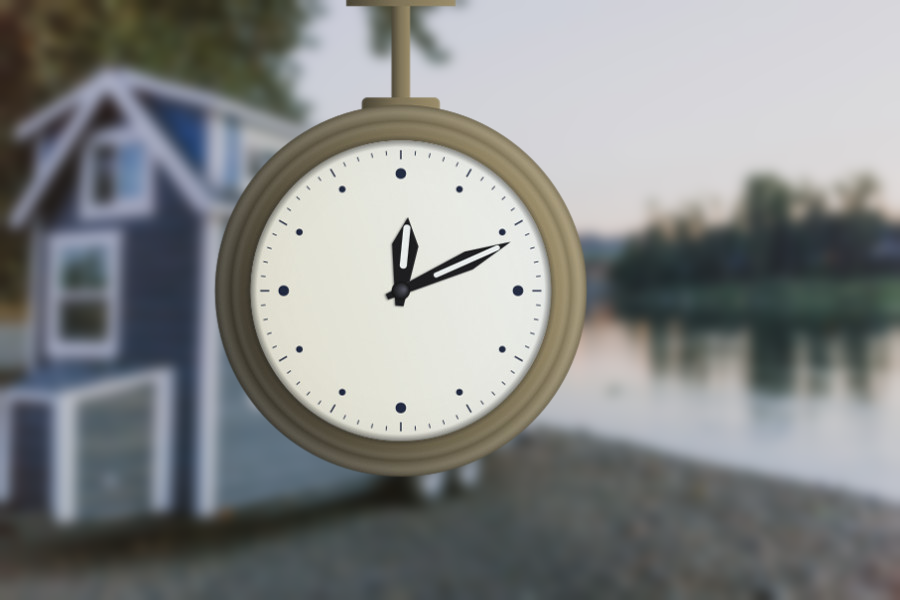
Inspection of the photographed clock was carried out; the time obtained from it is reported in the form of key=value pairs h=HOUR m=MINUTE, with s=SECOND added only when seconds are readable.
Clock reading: h=12 m=11
